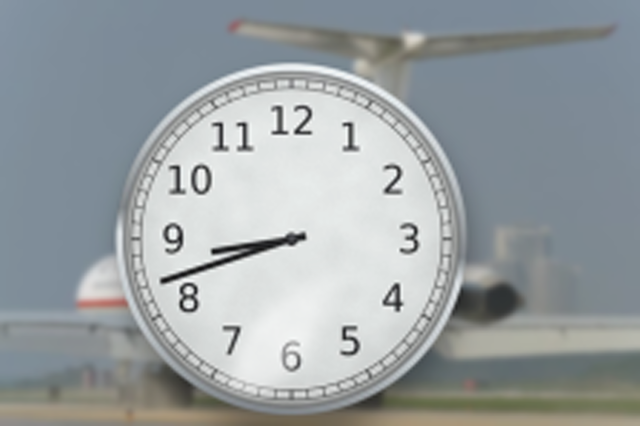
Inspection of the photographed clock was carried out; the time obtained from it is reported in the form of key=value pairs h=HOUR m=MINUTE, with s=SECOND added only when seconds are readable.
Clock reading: h=8 m=42
